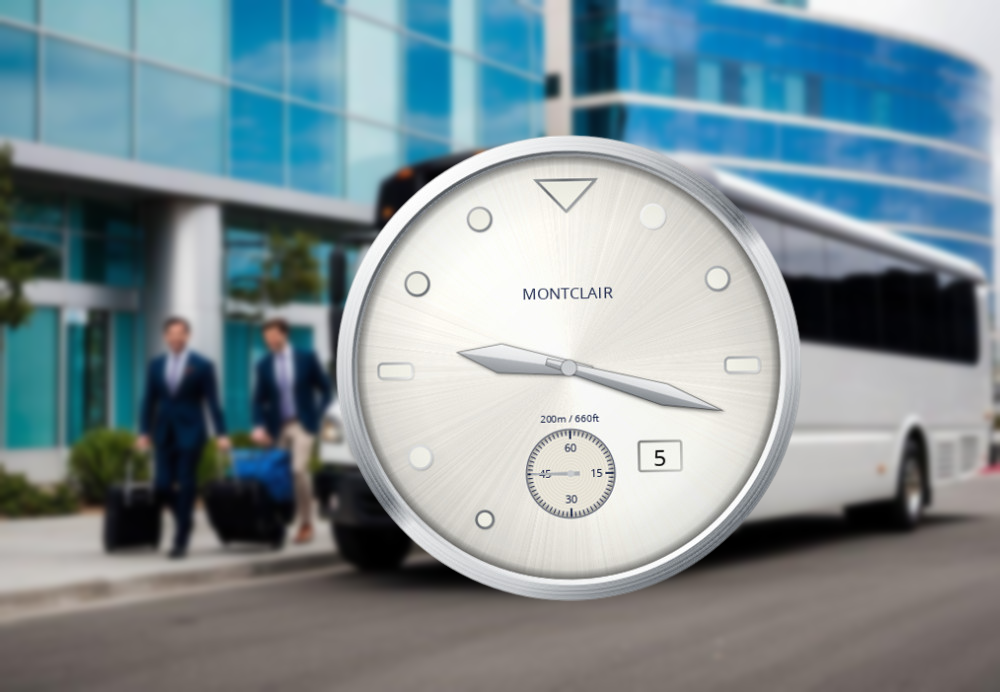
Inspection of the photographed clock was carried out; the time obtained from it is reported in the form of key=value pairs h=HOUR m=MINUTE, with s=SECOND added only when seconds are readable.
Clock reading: h=9 m=17 s=45
